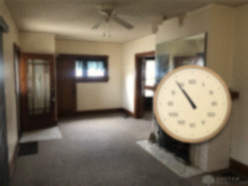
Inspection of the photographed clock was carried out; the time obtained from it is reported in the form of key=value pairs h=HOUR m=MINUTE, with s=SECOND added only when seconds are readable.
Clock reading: h=10 m=54
